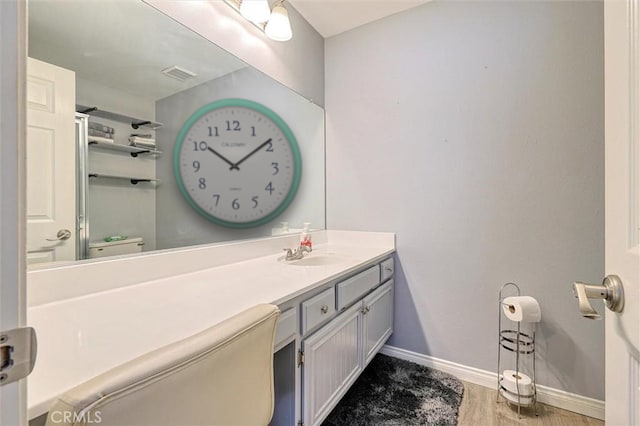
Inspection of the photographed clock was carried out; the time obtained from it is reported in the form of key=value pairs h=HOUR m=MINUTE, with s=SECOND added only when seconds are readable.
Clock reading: h=10 m=9
